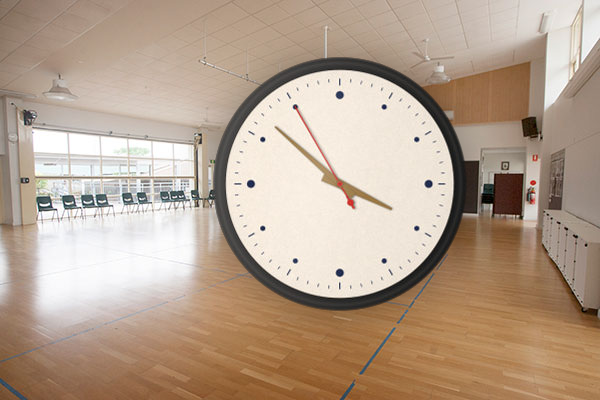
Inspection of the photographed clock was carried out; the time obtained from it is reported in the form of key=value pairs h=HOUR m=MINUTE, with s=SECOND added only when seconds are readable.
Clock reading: h=3 m=51 s=55
